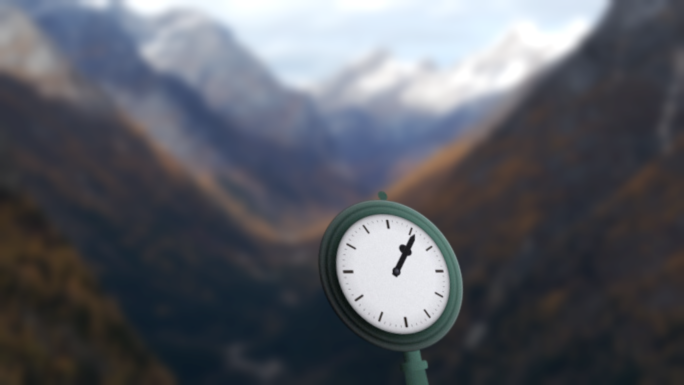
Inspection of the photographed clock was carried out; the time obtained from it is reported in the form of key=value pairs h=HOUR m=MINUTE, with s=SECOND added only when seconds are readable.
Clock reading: h=1 m=6
